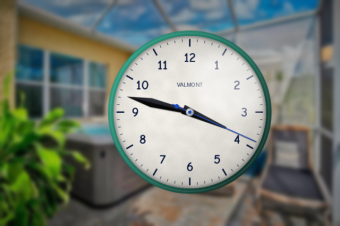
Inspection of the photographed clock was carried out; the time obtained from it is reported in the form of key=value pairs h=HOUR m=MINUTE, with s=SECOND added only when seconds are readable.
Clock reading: h=3 m=47 s=19
